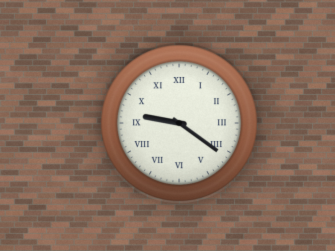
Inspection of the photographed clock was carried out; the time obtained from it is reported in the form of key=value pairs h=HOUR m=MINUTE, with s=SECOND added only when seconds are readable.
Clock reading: h=9 m=21
